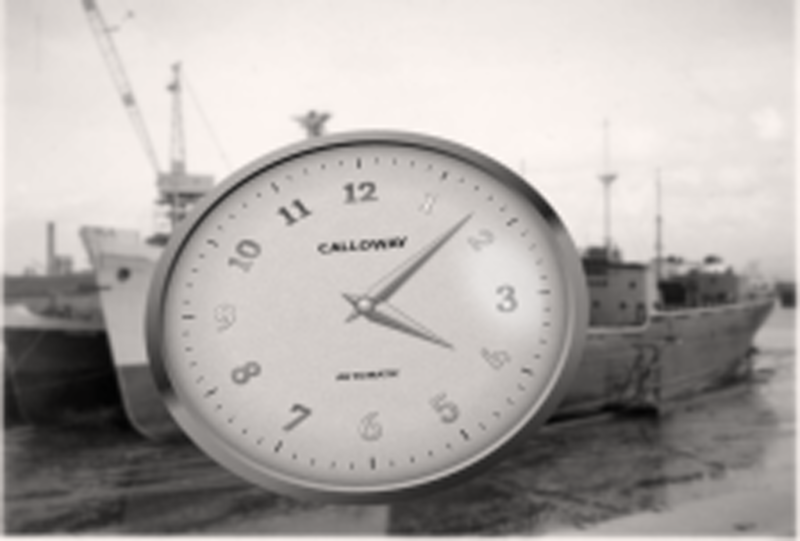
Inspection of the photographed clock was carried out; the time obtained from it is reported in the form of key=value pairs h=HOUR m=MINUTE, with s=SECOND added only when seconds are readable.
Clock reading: h=4 m=8
